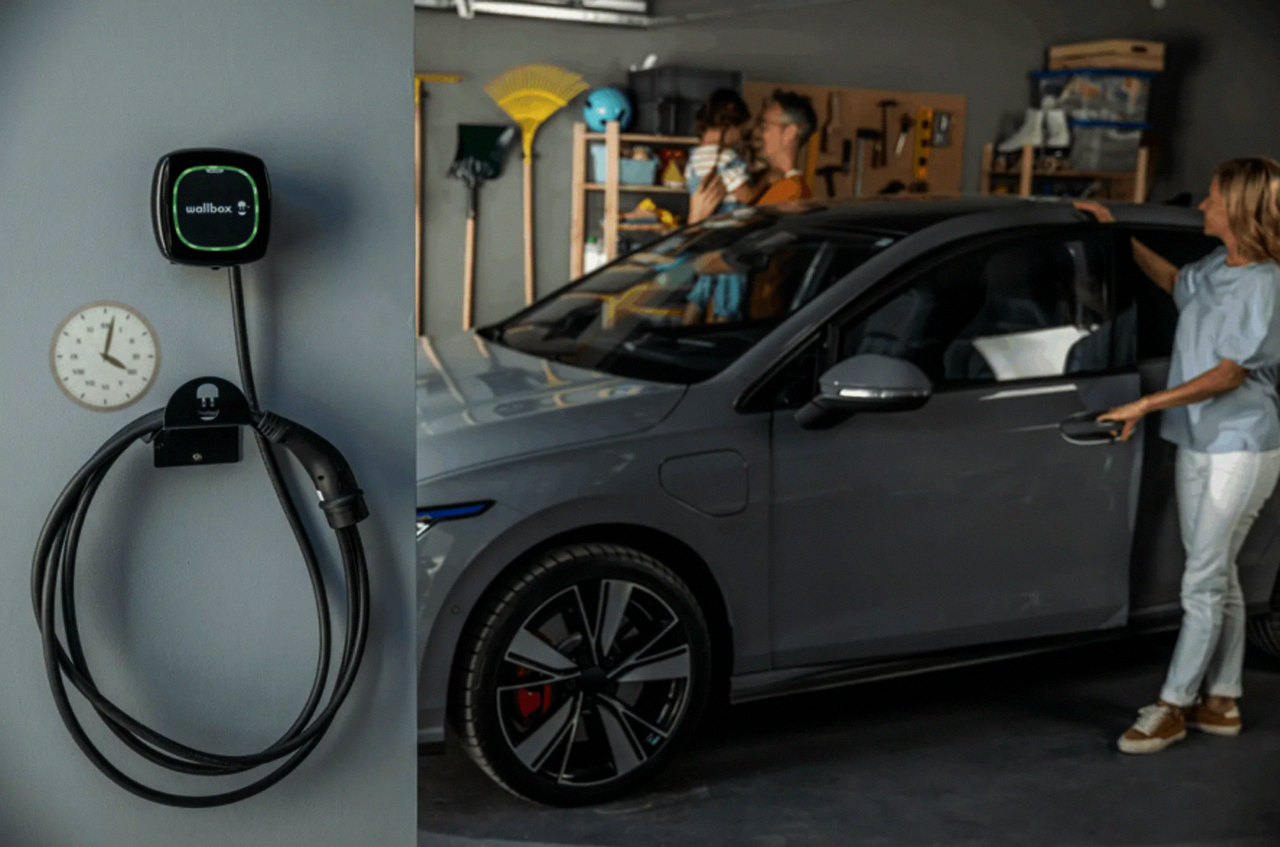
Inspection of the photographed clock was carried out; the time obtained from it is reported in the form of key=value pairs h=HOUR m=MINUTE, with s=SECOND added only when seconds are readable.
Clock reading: h=4 m=2
